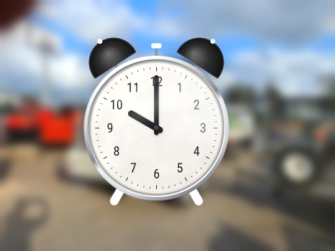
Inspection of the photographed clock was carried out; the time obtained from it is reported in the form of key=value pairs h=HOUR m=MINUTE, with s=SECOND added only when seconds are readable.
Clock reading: h=10 m=0
